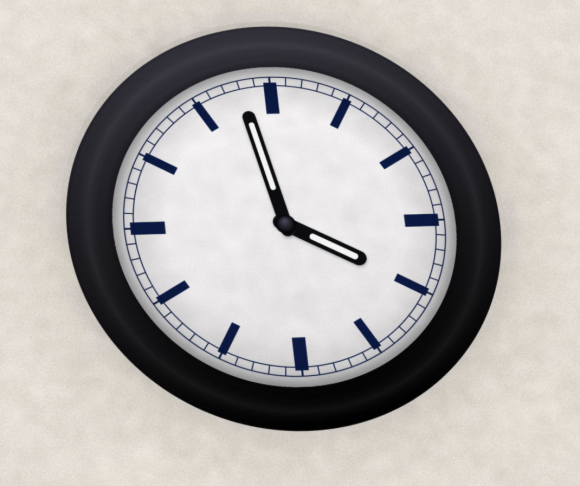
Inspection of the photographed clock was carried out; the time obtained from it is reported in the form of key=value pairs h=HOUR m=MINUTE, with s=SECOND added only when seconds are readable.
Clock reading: h=3 m=58
